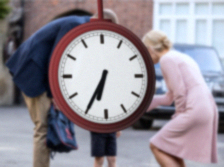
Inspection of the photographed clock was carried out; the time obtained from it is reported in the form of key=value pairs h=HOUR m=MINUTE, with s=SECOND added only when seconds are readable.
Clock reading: h=6 m=35
